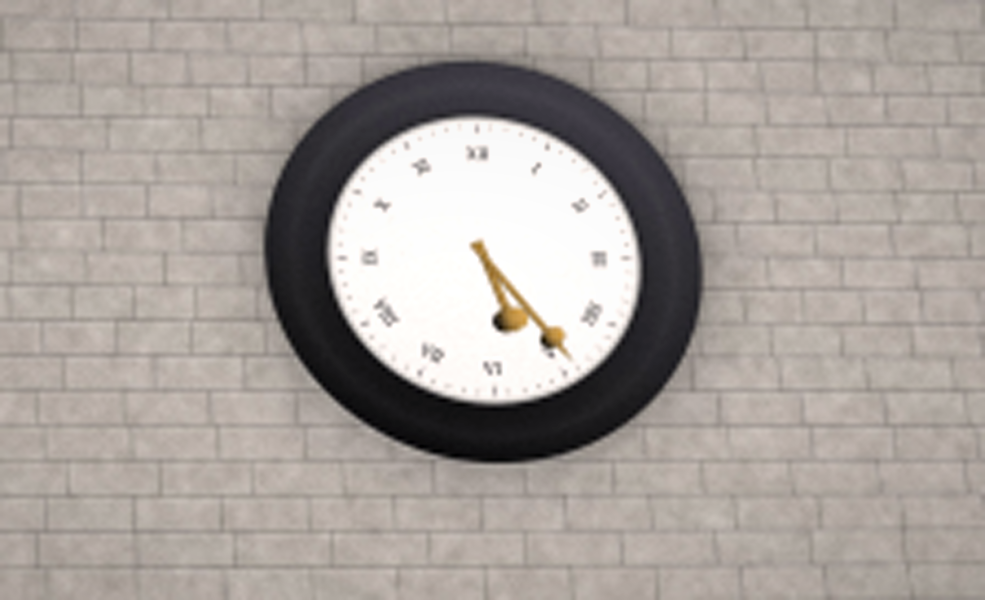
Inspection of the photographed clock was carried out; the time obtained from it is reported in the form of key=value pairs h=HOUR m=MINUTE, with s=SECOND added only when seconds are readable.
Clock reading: h=5 m=24
